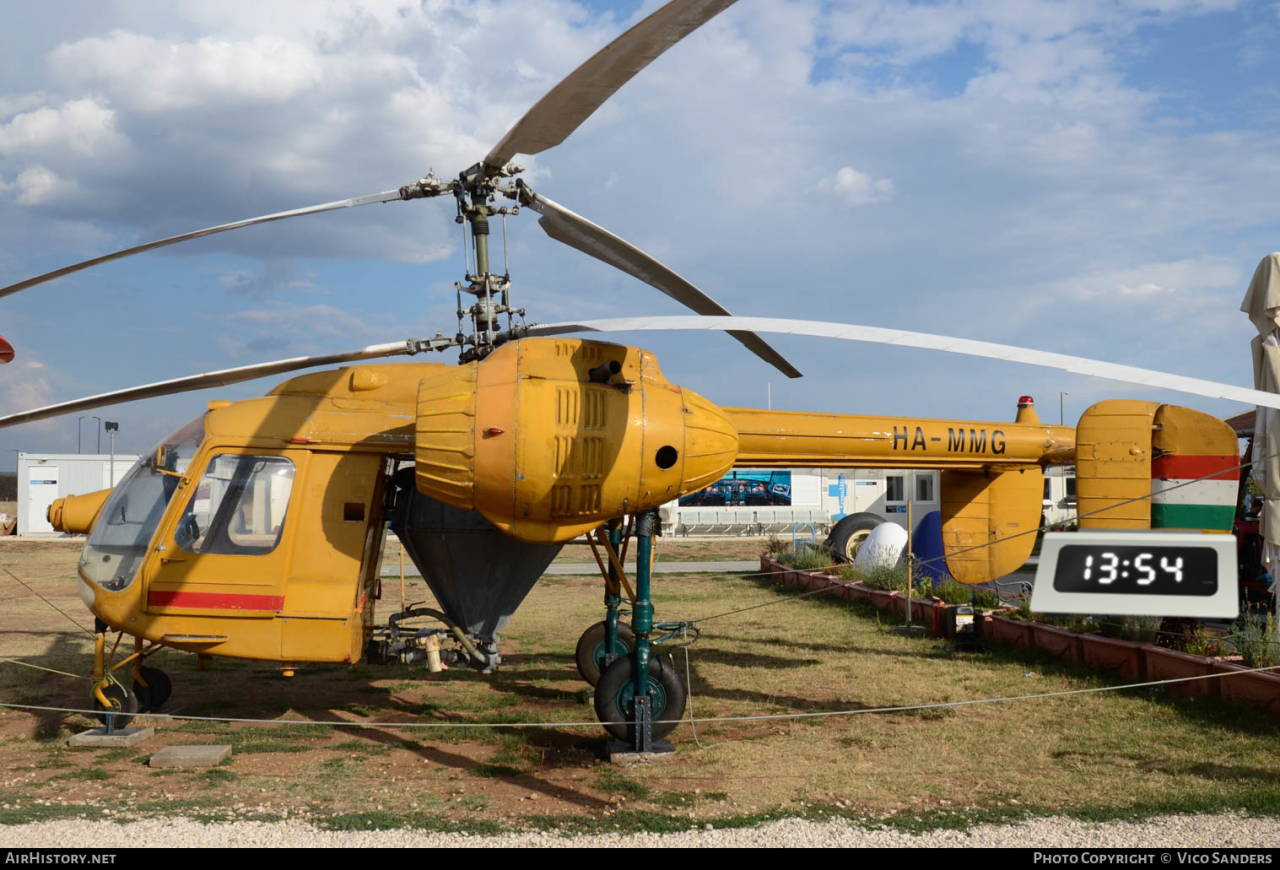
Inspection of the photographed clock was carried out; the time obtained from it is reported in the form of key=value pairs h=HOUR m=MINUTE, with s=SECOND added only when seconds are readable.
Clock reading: h=13 m=54
